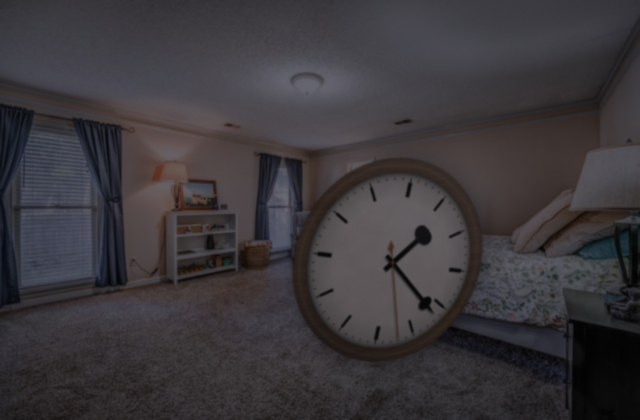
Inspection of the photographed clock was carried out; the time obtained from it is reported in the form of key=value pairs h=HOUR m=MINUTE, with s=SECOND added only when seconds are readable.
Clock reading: h=1 m=21 s=27
